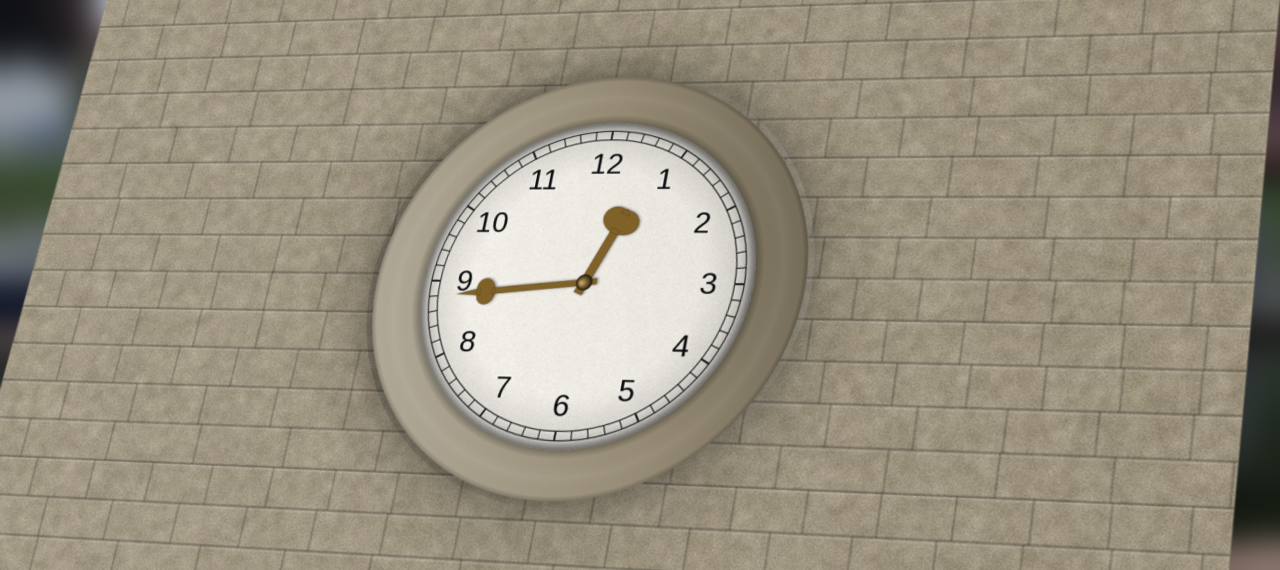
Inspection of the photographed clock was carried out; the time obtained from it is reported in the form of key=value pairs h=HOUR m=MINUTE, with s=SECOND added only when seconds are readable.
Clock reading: h=12 m=44
